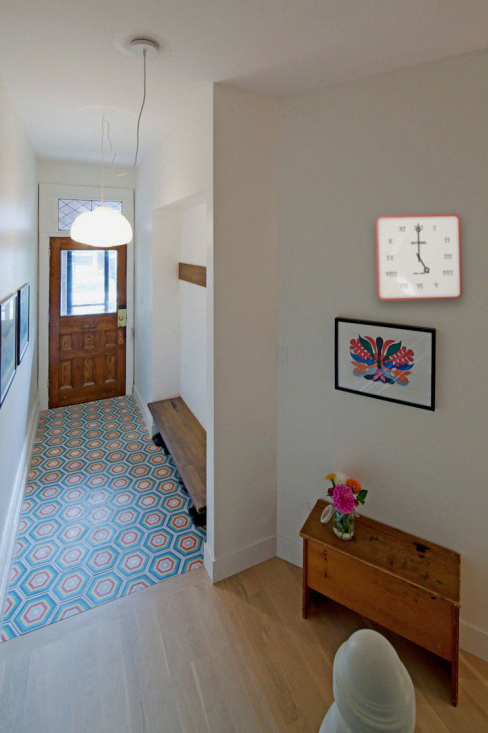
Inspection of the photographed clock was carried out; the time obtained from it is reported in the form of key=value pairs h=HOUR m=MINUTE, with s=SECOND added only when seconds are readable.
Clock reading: h=5 m=0
